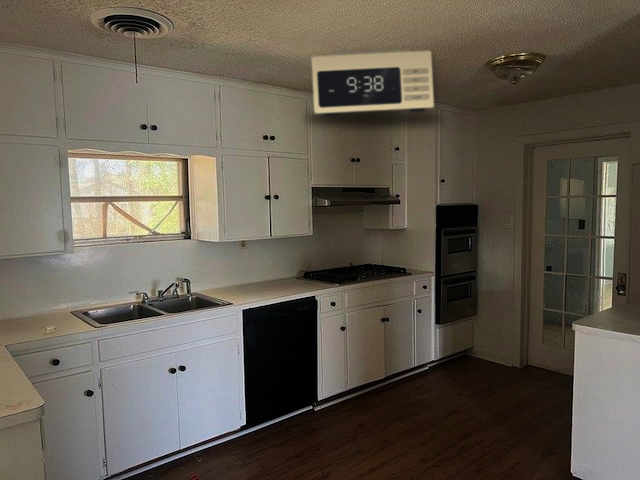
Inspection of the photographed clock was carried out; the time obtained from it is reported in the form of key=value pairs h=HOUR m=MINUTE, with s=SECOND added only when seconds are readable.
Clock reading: h=9 m=38
